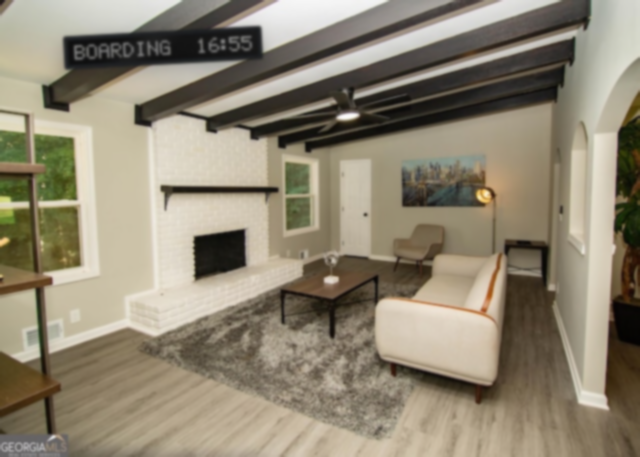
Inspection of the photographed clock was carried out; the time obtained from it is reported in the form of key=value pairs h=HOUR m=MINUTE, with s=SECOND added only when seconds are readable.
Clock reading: h=16 m=55
